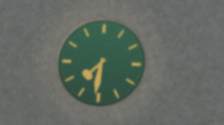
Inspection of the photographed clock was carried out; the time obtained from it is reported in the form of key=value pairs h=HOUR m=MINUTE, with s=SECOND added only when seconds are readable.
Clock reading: h=7 m=31
